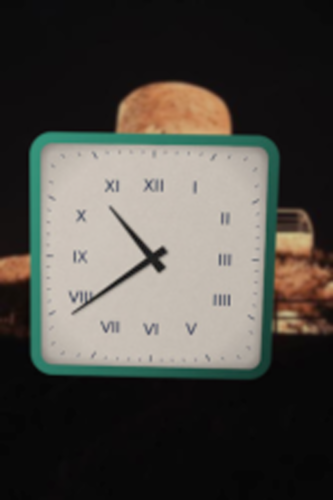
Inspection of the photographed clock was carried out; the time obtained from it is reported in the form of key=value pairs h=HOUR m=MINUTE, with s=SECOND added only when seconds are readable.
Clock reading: h=10 m=39
